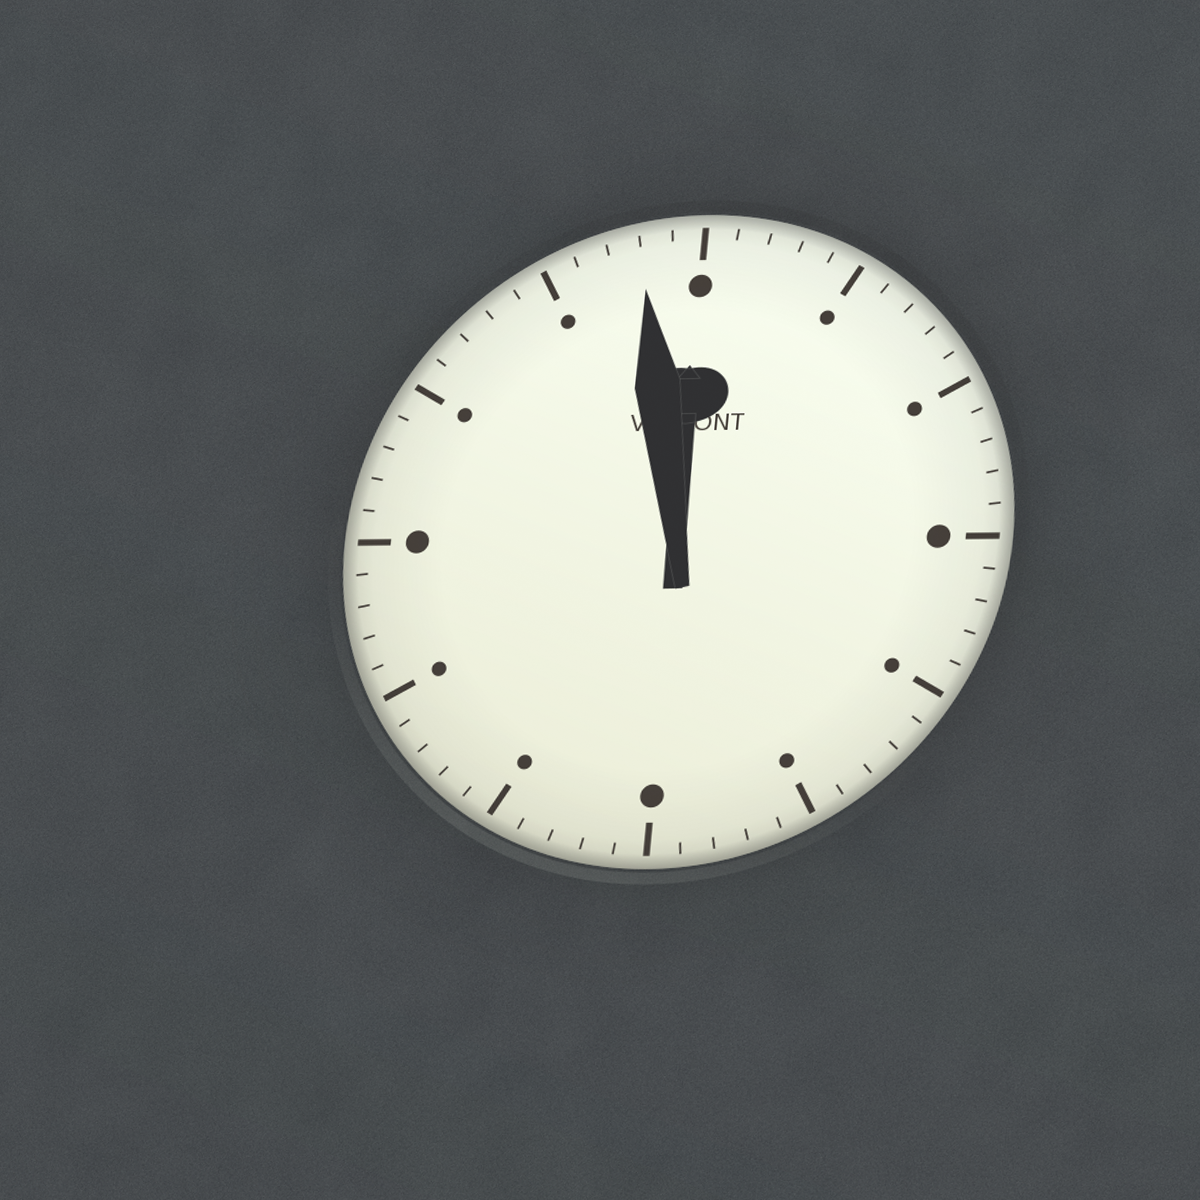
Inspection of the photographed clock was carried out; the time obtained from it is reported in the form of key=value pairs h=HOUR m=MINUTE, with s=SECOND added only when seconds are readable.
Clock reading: h=11 m=58
